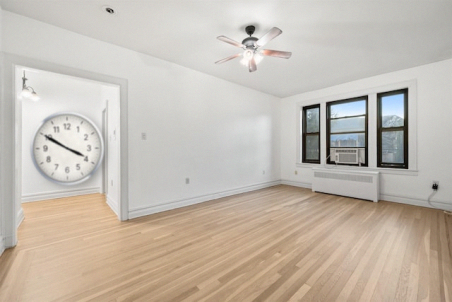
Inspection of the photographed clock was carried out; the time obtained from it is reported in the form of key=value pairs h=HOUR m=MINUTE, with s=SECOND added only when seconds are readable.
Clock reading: h=3 m=50
